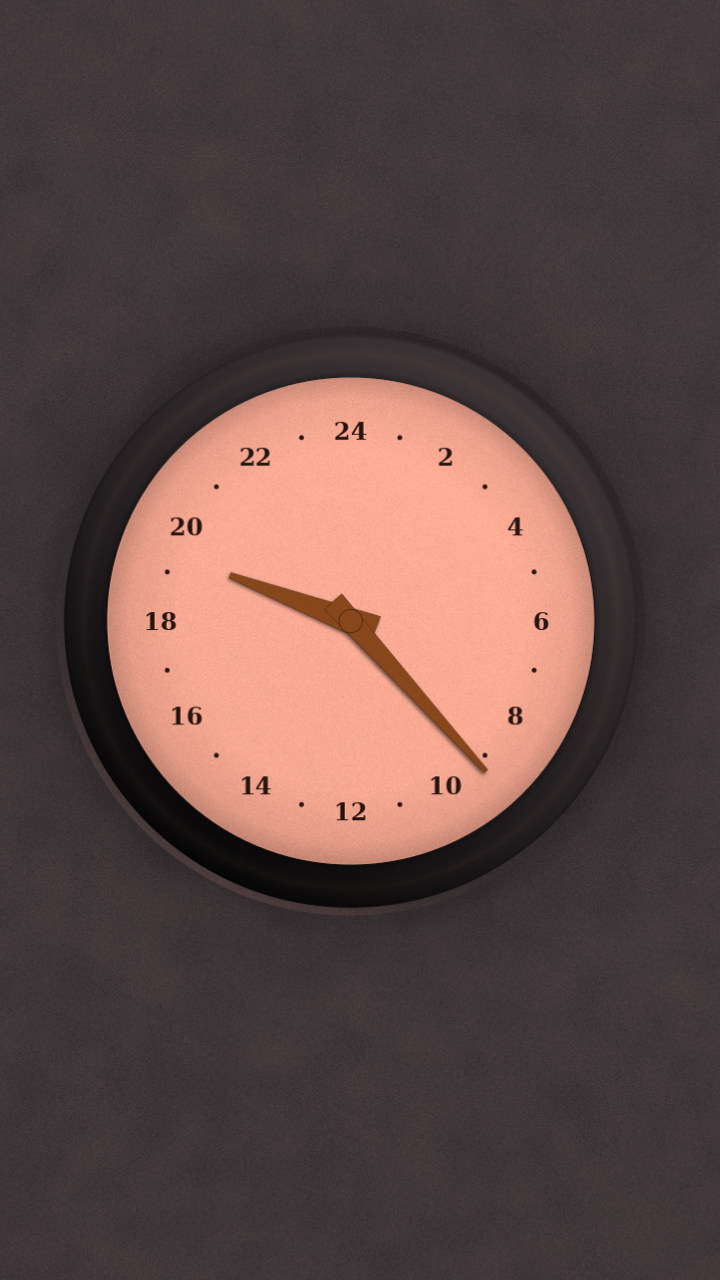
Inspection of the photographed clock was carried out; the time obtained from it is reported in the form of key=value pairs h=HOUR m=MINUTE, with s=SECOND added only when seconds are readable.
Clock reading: h=19 m=23
